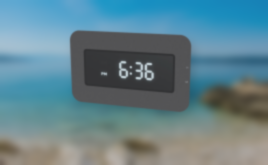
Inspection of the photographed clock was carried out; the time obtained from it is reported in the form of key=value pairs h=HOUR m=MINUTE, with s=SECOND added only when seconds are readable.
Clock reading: h=6 m=36
